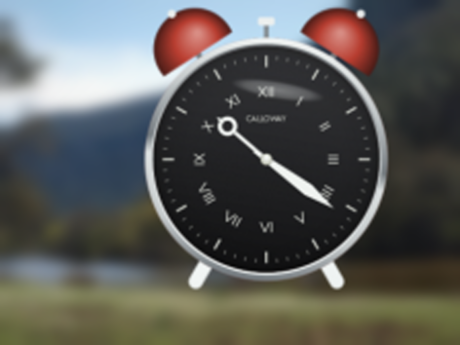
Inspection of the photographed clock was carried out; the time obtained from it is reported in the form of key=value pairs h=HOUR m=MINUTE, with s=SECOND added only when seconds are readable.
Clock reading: h=10 m=21
